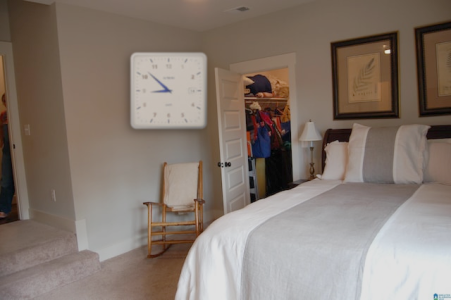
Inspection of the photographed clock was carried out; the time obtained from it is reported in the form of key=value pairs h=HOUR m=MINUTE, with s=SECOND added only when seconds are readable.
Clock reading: h=8 m=52
